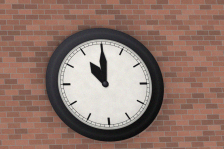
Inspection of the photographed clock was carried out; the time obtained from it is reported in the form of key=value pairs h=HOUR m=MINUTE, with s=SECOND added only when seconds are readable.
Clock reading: h=11 m=0
